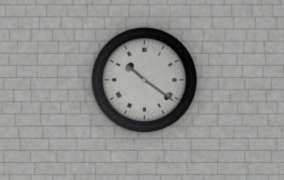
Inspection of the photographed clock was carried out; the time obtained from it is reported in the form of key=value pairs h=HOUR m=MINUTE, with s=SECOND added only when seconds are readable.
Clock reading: h=10 m=21
